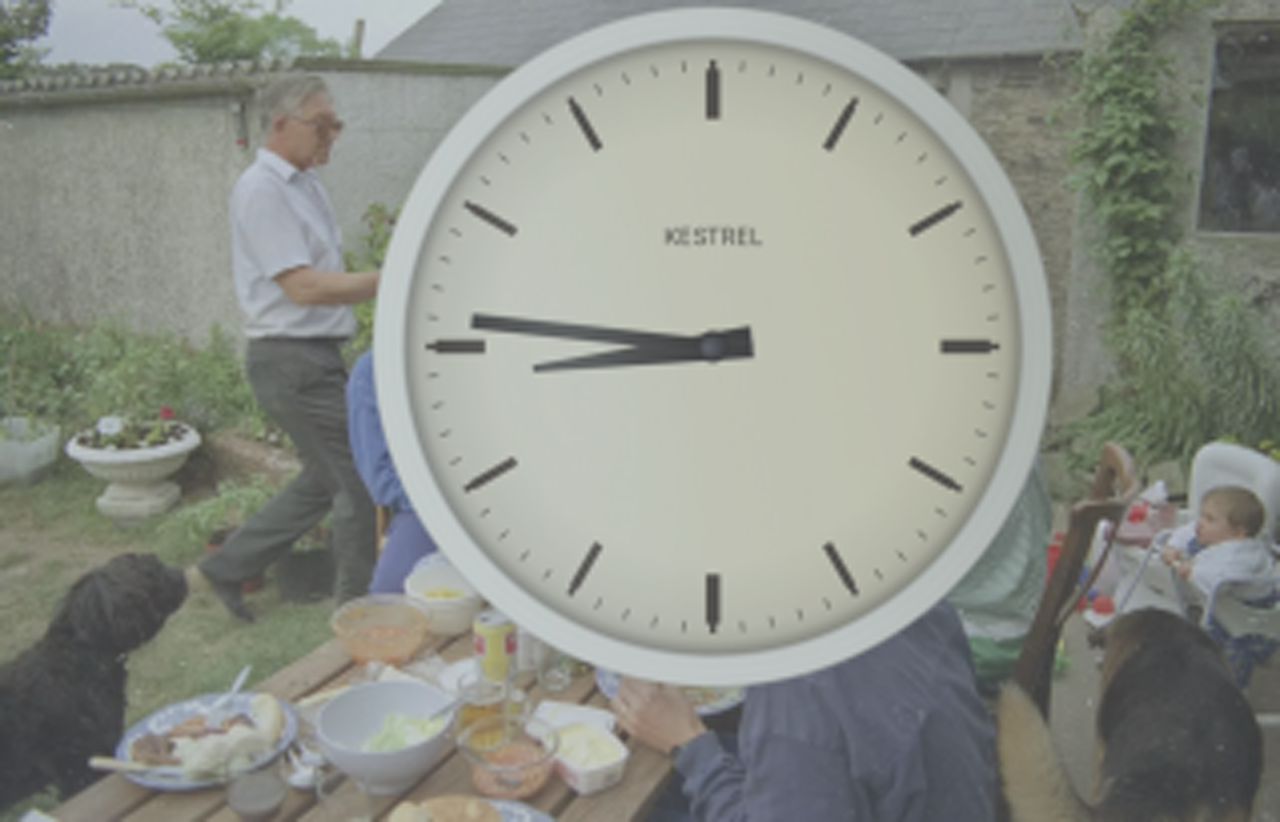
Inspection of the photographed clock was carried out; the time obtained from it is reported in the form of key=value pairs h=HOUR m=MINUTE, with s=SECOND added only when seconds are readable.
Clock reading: h=8 m=46
